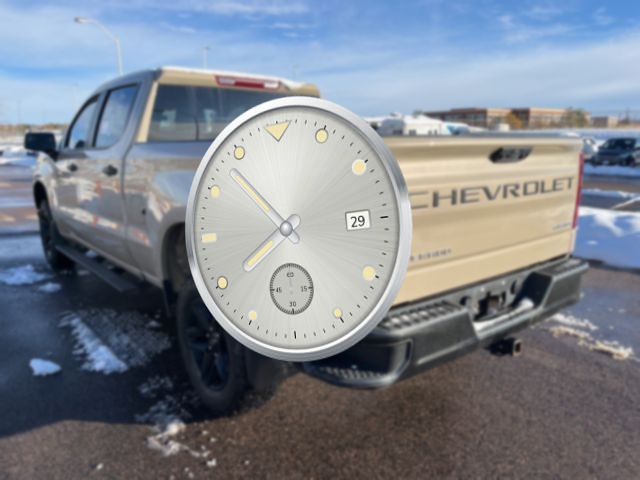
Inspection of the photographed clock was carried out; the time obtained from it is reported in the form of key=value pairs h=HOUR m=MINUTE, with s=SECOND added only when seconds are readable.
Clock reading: h=7 m=53
